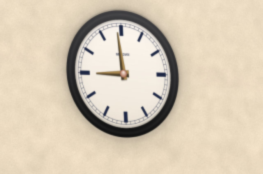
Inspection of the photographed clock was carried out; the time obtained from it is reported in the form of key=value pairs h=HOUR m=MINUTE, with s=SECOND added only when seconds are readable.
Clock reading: h=8 m=59
